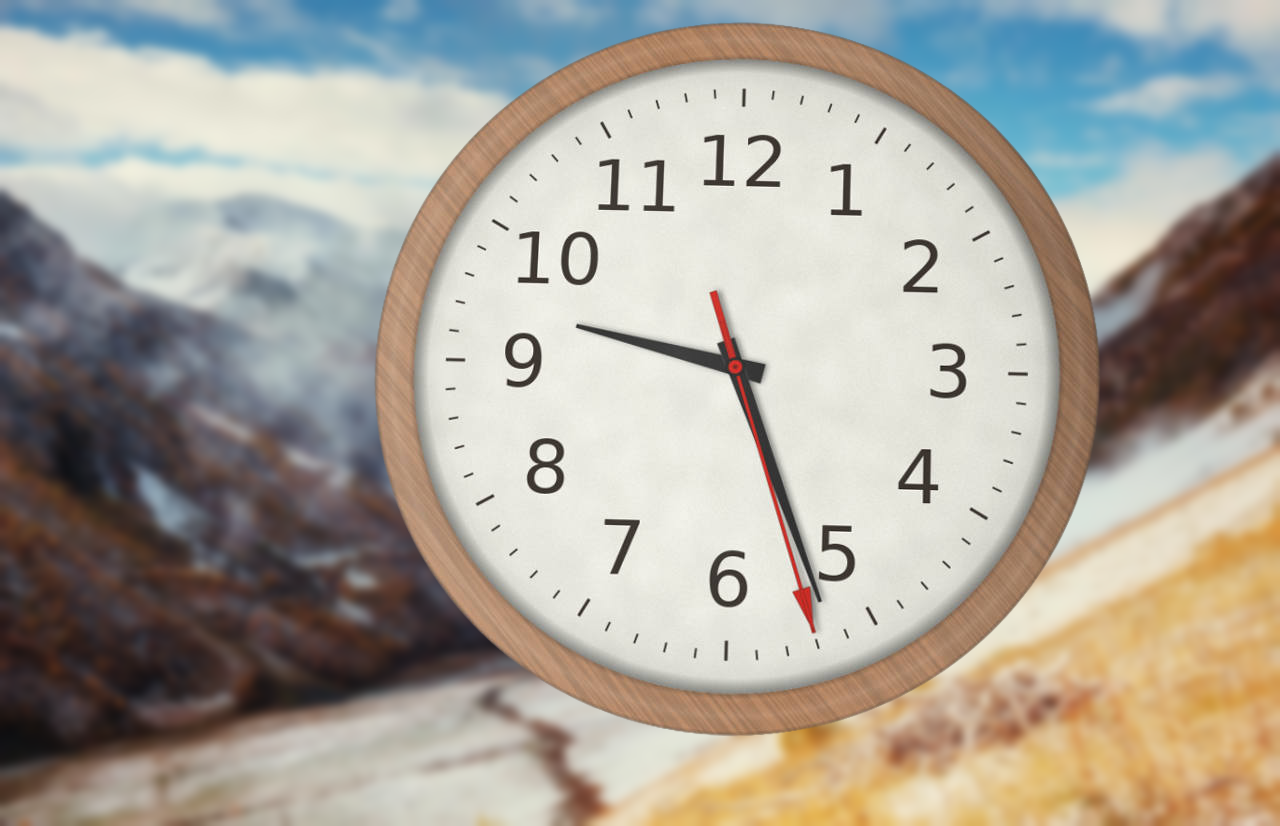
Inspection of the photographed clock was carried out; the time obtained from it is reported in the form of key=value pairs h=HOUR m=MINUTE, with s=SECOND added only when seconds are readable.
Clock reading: h=9 m=26 s=27
